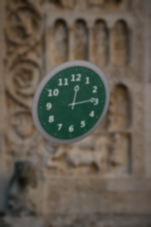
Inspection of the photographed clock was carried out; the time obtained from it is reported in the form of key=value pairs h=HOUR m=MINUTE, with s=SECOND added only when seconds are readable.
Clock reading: h=12 m=14
